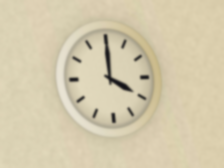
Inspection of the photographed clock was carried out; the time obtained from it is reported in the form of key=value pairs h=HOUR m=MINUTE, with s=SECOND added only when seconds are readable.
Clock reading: h=4 m=0
